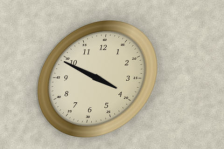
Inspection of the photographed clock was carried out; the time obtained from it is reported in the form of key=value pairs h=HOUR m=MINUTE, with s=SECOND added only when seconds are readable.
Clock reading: h=3 m=49
